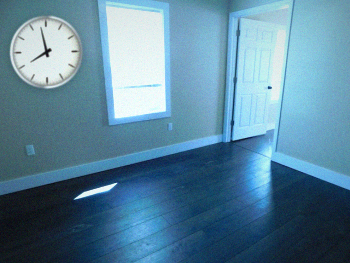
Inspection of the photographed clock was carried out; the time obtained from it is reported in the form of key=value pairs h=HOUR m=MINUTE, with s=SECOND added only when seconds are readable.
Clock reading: h=7 m=58
